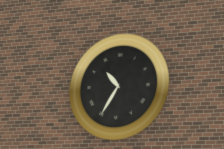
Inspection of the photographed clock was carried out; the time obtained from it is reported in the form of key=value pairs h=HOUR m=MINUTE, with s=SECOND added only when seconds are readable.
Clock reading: h=10 m=35
